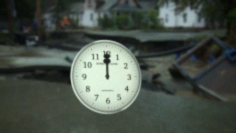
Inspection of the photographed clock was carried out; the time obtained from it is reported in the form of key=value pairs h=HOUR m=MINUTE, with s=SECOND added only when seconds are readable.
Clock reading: h=12 m=0
